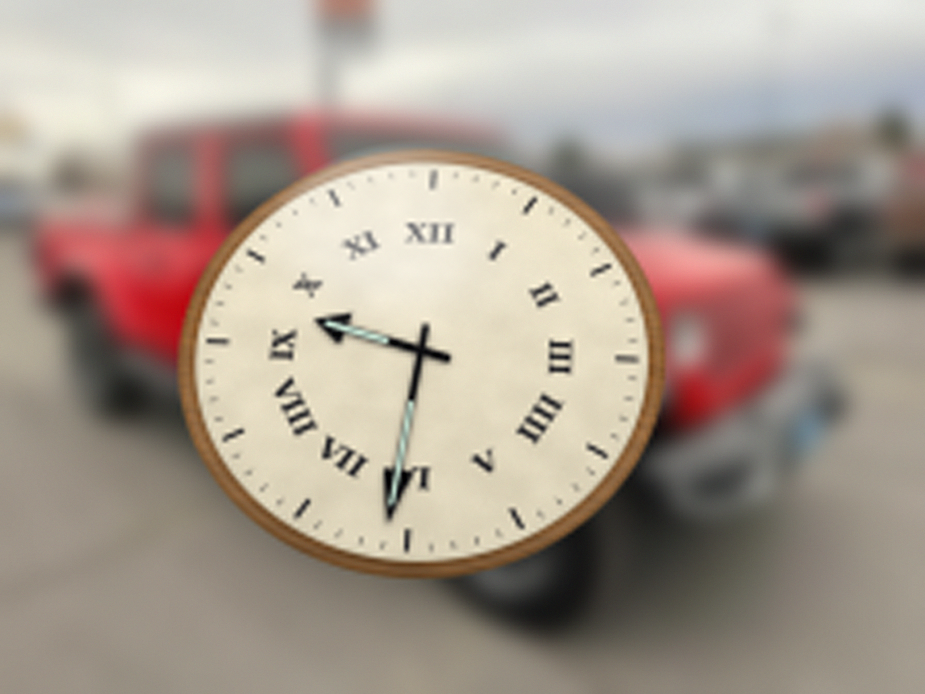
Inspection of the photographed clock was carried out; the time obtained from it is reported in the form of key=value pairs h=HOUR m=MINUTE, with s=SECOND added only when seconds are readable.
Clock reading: h=9 m=31
